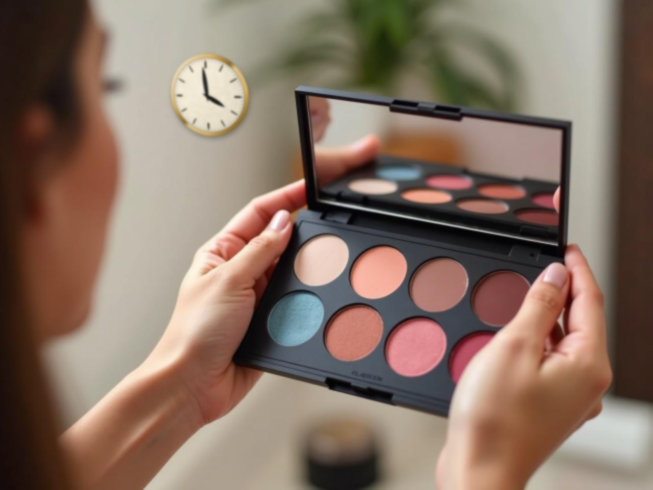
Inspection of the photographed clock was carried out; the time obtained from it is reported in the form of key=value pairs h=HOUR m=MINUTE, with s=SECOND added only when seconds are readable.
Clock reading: h=3 m=59
